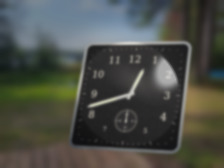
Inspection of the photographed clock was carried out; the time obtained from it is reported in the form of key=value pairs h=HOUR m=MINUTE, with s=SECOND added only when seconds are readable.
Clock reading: h=12 m=42
